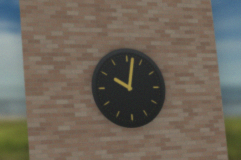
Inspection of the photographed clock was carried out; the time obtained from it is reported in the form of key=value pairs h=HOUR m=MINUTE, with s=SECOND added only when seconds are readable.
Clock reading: h=10 m=2
